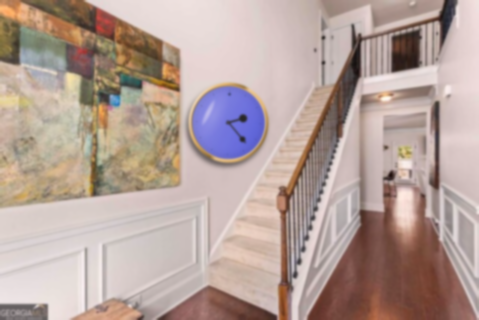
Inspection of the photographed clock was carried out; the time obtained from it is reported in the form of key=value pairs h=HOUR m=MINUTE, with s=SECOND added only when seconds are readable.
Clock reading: h=2 m=23
